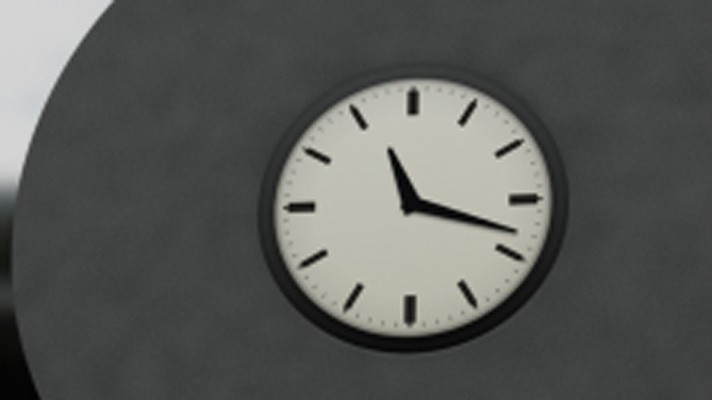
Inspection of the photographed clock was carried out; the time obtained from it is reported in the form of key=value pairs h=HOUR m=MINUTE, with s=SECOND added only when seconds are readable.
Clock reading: h=11 m=18
